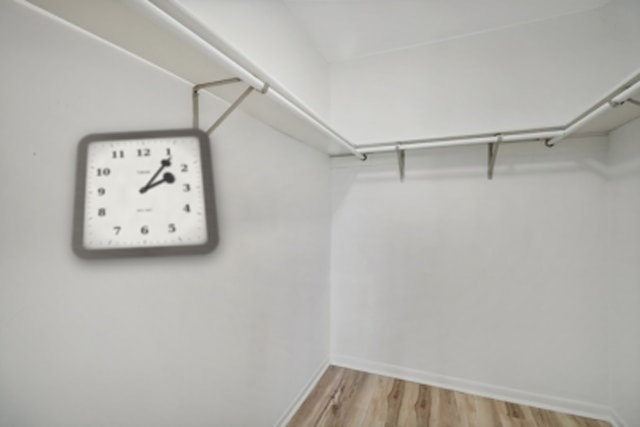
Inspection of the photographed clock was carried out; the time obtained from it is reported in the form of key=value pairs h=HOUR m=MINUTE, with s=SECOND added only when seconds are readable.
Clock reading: h=2 m=6
